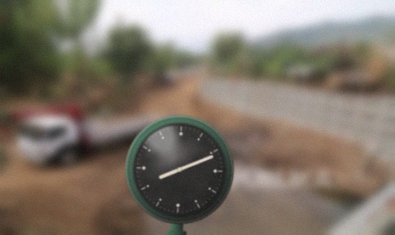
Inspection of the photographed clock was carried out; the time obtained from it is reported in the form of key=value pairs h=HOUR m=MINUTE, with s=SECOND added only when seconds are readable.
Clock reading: h=8 m=11
